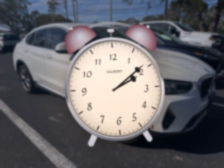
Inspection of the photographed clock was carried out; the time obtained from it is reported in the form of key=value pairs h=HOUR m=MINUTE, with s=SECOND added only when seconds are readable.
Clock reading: h=2 m=9
